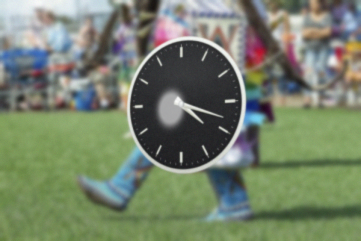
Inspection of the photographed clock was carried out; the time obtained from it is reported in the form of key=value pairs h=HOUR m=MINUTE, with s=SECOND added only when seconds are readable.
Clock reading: h=4 m=18
